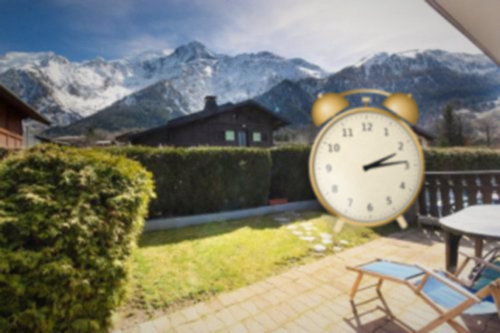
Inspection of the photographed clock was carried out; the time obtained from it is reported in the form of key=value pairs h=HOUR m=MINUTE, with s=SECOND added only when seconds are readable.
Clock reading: h=2 m=14
